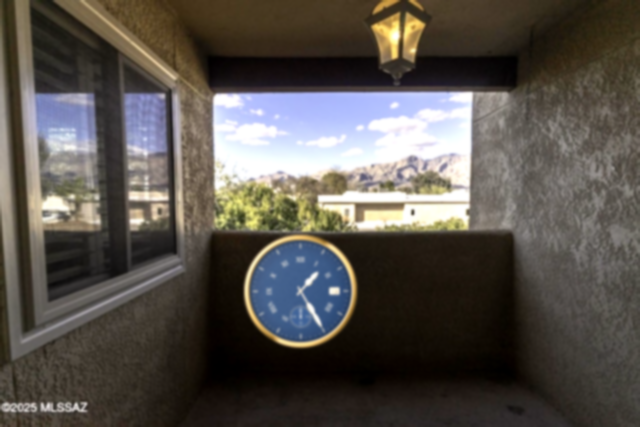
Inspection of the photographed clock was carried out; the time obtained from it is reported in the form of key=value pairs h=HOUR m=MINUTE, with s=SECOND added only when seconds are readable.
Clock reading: h=1 m=25
